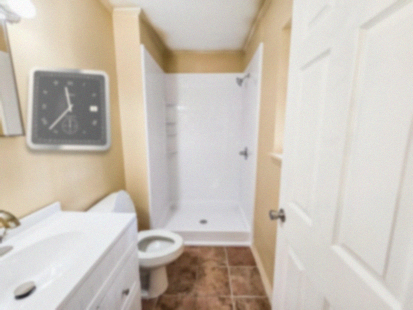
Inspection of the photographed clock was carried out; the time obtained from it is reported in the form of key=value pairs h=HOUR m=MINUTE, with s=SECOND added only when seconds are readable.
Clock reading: h=11 m=37
